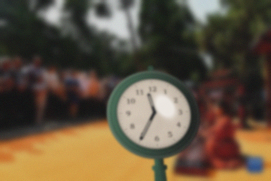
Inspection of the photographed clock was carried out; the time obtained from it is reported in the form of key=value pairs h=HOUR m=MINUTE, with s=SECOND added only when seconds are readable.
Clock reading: h=11 m=35
